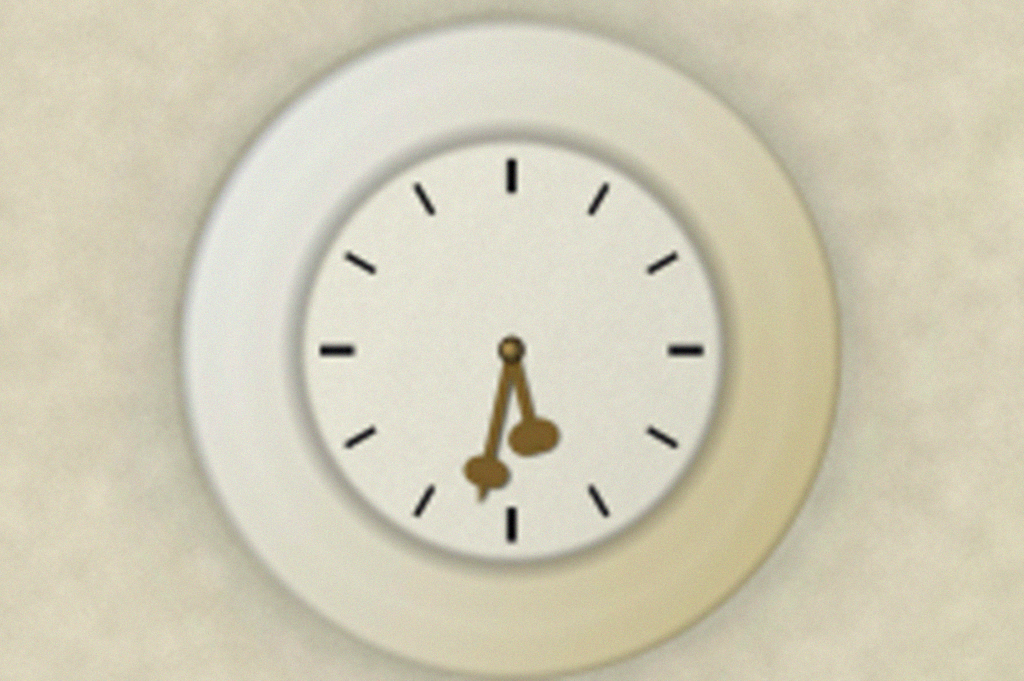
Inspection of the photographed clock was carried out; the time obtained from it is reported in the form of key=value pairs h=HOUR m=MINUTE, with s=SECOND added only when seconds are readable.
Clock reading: h=5 m=32
